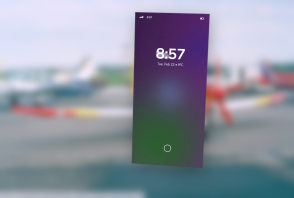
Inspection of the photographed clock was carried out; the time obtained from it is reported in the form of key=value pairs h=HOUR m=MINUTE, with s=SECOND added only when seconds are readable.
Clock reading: h=8 m=57
